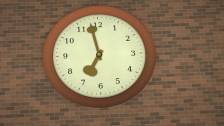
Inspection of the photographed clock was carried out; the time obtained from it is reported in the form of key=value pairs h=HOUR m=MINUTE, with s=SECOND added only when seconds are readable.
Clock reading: h=6 m=58
